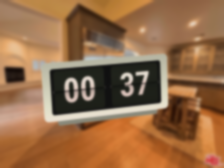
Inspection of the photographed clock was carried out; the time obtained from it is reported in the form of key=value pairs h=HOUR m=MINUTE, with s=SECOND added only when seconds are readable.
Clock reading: h=0 m=37
